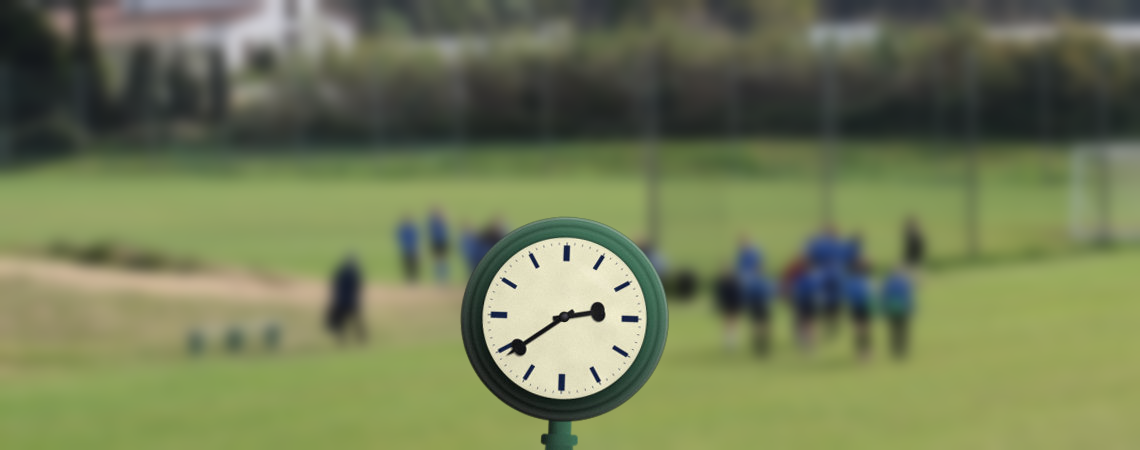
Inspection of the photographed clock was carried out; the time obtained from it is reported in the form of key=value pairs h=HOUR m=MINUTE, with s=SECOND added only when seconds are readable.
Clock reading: h=2 m=39
